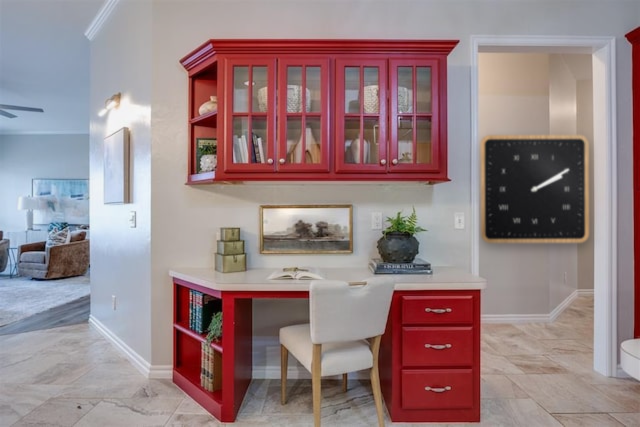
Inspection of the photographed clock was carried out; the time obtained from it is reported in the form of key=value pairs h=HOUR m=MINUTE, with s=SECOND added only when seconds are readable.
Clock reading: h=2 m=10
